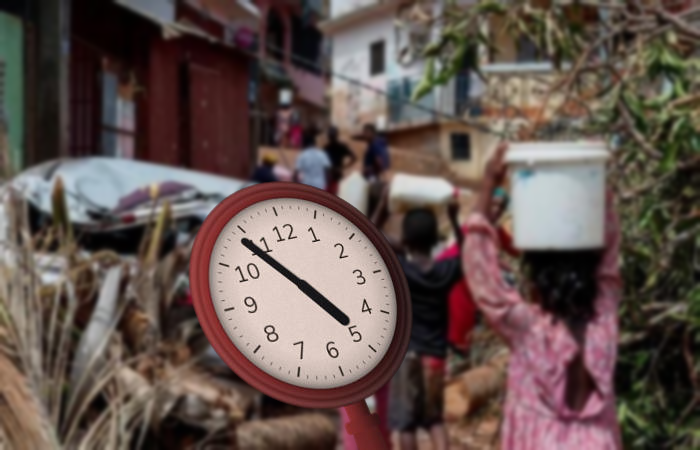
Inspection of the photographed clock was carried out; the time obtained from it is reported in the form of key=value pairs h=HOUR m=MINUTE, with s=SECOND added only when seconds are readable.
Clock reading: h=4 m=54
